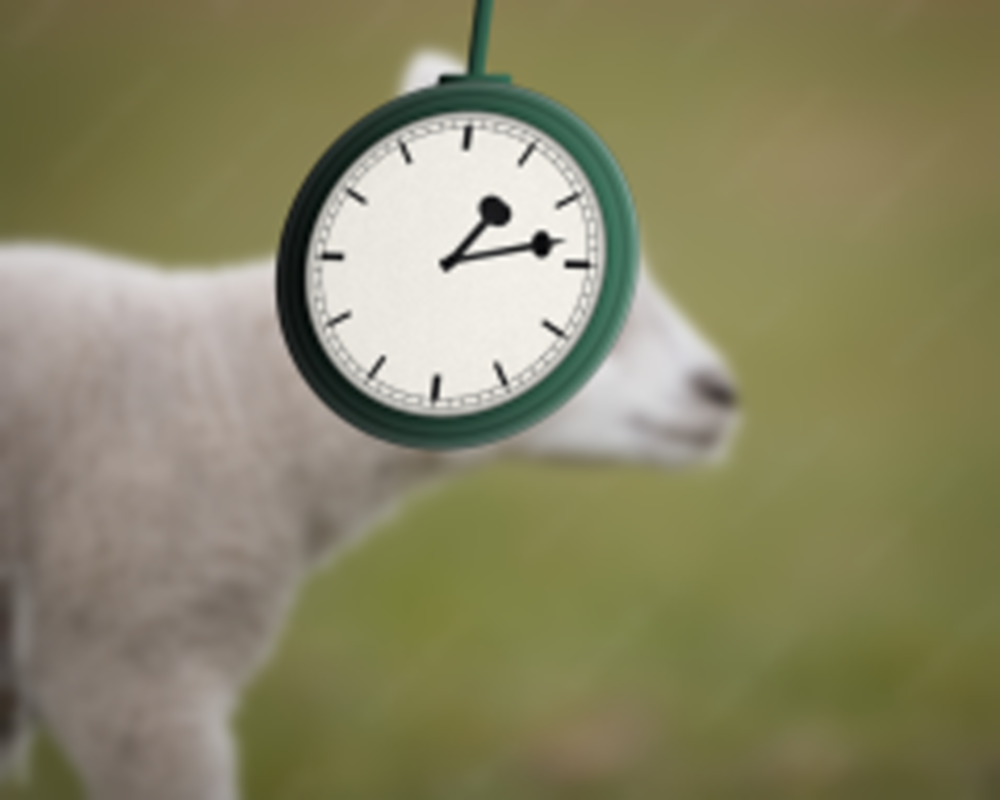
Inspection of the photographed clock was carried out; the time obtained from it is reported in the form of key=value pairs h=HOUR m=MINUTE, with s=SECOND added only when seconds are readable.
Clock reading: h=1 m=13
